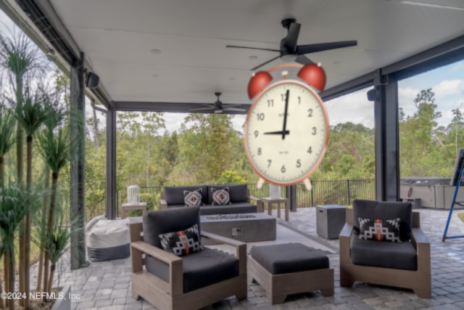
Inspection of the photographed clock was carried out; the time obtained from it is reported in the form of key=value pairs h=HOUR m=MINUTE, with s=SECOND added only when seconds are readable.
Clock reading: h=9 m=1
